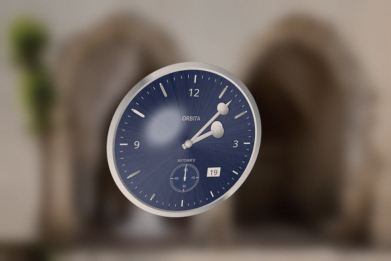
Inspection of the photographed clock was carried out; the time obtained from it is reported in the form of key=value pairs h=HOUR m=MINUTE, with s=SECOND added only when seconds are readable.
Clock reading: h=2 m=7
